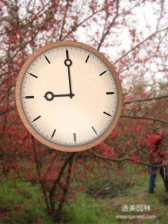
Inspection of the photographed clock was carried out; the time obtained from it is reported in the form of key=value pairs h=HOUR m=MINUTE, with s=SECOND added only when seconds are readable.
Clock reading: h=9 m=0
